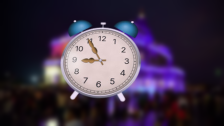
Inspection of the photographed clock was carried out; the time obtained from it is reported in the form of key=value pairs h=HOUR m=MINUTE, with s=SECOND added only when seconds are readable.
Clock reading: h=8 m=55
